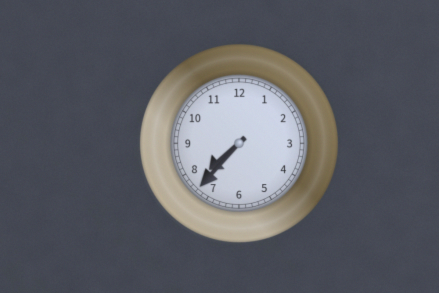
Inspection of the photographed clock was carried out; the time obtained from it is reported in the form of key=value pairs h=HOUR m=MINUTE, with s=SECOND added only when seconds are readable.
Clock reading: h=7 m=37
